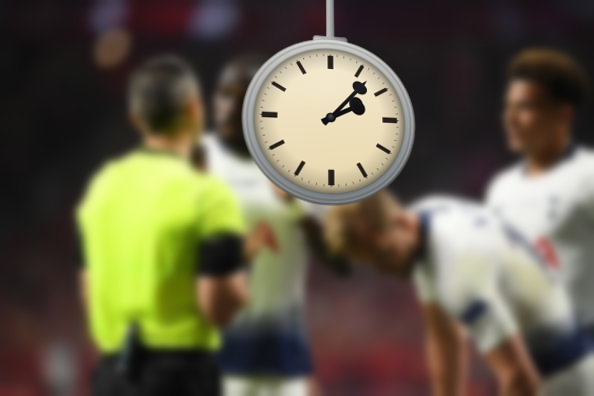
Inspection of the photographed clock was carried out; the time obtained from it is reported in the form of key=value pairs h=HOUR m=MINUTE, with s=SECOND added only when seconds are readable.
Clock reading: h=2 m=7
